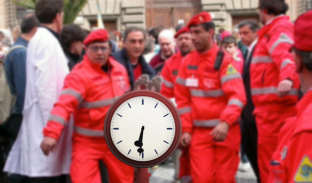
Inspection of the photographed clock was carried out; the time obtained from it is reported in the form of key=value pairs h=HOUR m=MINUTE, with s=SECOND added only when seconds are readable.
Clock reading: h=6 m=31
